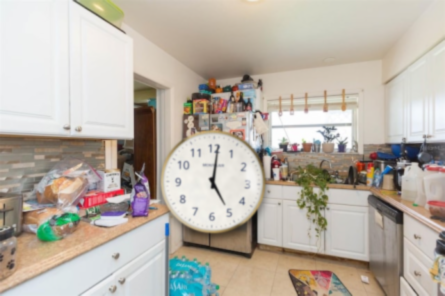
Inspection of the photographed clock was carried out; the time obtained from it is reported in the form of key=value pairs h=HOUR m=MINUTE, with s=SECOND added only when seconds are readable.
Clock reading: h=5 m=1
